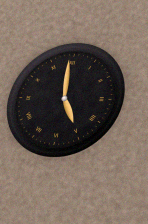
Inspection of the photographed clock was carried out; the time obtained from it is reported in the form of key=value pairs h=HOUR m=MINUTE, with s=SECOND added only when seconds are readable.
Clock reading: h=4 m=59
